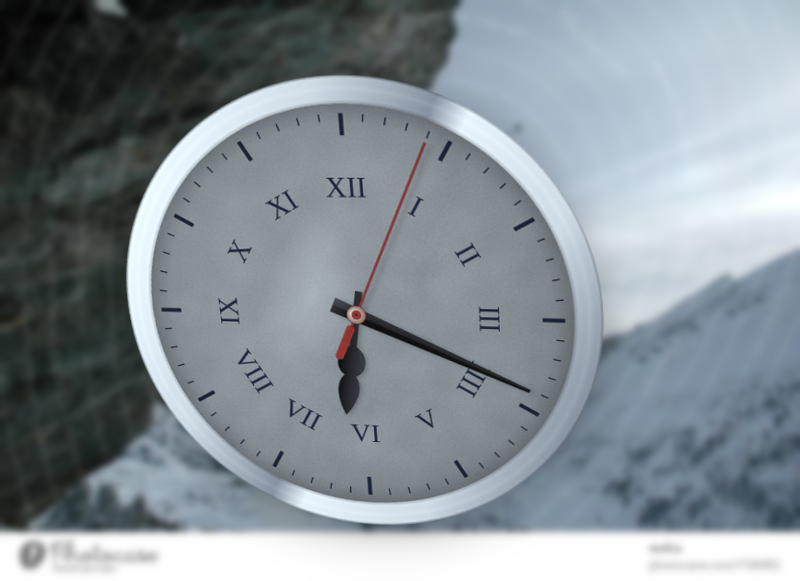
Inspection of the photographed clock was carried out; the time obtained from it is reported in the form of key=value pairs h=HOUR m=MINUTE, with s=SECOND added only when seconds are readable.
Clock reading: h=6 m=19 s=4
